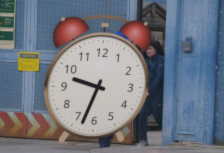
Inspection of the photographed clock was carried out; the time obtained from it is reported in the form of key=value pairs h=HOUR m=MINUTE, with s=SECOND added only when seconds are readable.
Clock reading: h=9 m=33
